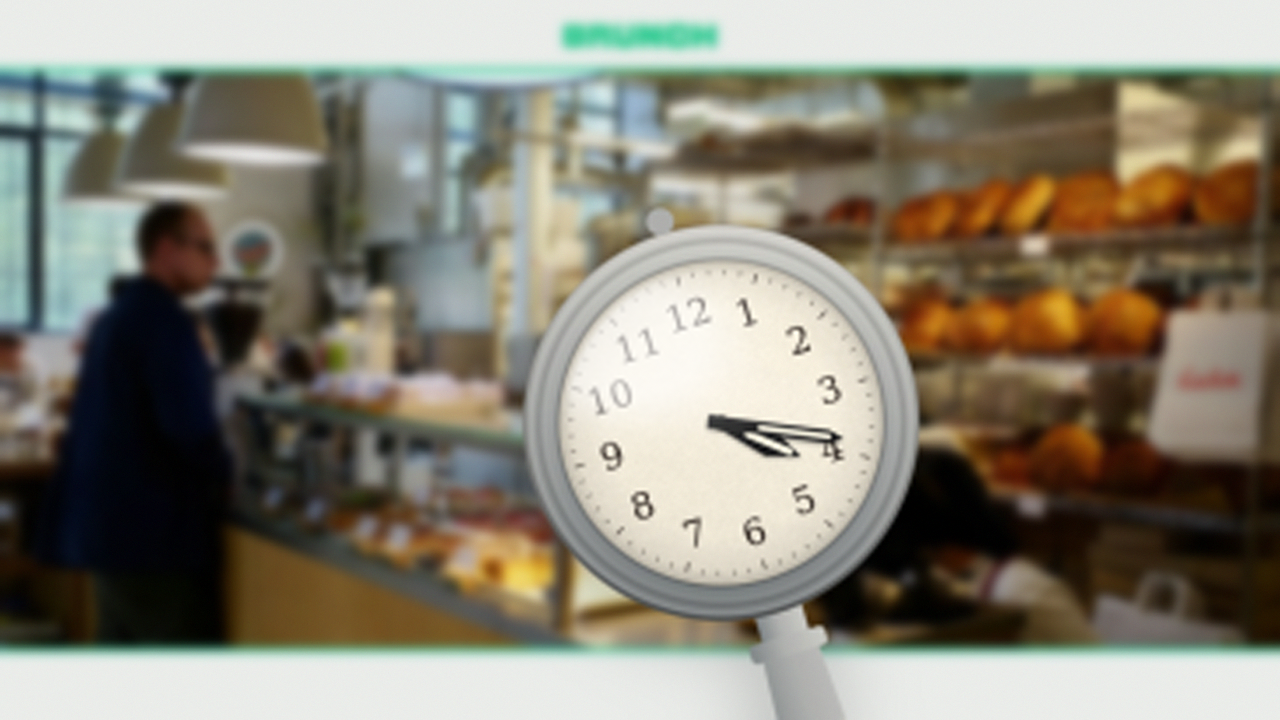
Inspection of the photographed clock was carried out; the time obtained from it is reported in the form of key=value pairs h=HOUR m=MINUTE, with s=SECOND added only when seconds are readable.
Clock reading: h=4 m=19
